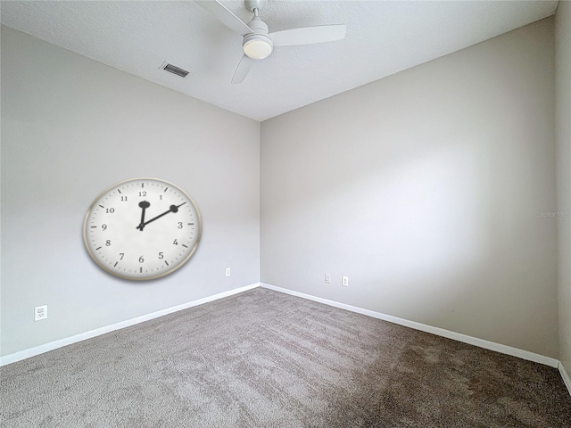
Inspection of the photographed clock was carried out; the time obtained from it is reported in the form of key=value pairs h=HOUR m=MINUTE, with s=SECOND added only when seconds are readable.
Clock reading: h=12 m=10
